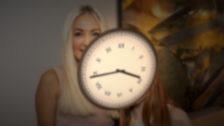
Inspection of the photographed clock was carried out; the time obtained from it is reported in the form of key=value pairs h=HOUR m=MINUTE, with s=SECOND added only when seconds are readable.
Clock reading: h=3 m=44
